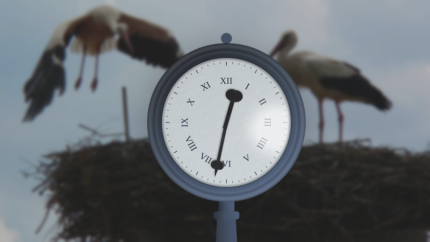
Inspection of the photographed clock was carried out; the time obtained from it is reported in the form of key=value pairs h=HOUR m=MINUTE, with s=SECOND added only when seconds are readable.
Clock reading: h=12 m=32
